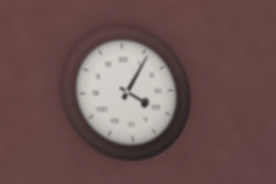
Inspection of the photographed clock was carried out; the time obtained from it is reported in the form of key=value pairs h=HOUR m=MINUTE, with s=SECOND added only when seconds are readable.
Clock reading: h=4 m=6
